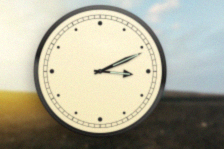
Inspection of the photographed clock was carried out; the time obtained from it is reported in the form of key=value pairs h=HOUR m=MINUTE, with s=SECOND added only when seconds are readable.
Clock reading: h=3 m=11
